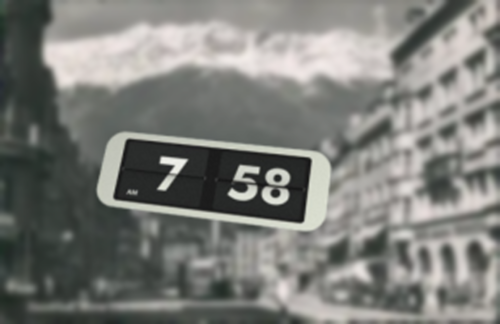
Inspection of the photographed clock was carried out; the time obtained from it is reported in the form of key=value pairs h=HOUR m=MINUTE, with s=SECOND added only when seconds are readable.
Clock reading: h=7 m=58
